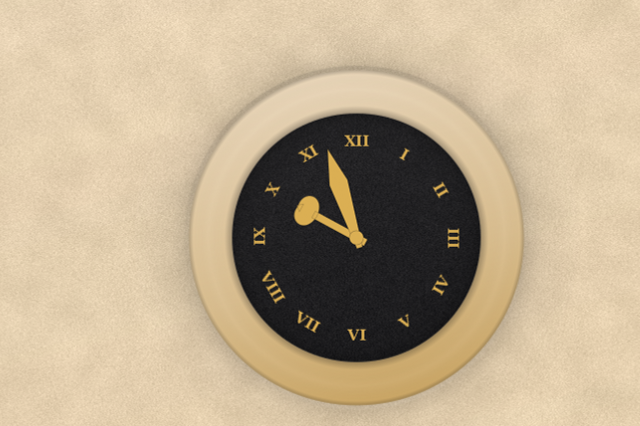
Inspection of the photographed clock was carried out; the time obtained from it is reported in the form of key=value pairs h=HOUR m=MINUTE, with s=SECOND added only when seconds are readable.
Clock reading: h=9 m=57
